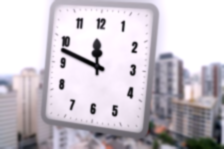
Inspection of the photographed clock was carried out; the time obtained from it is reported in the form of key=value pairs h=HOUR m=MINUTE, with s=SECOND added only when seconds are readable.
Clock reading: h=11 m=48
